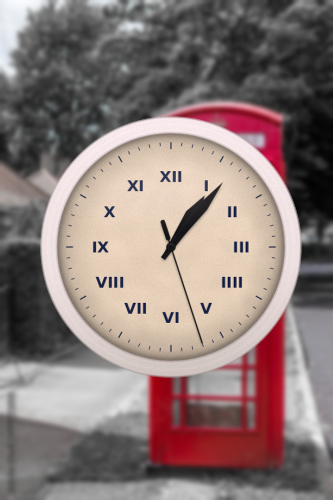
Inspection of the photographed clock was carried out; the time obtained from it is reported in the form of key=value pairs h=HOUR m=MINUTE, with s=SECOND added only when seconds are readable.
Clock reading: h=1 m=6 s=27
